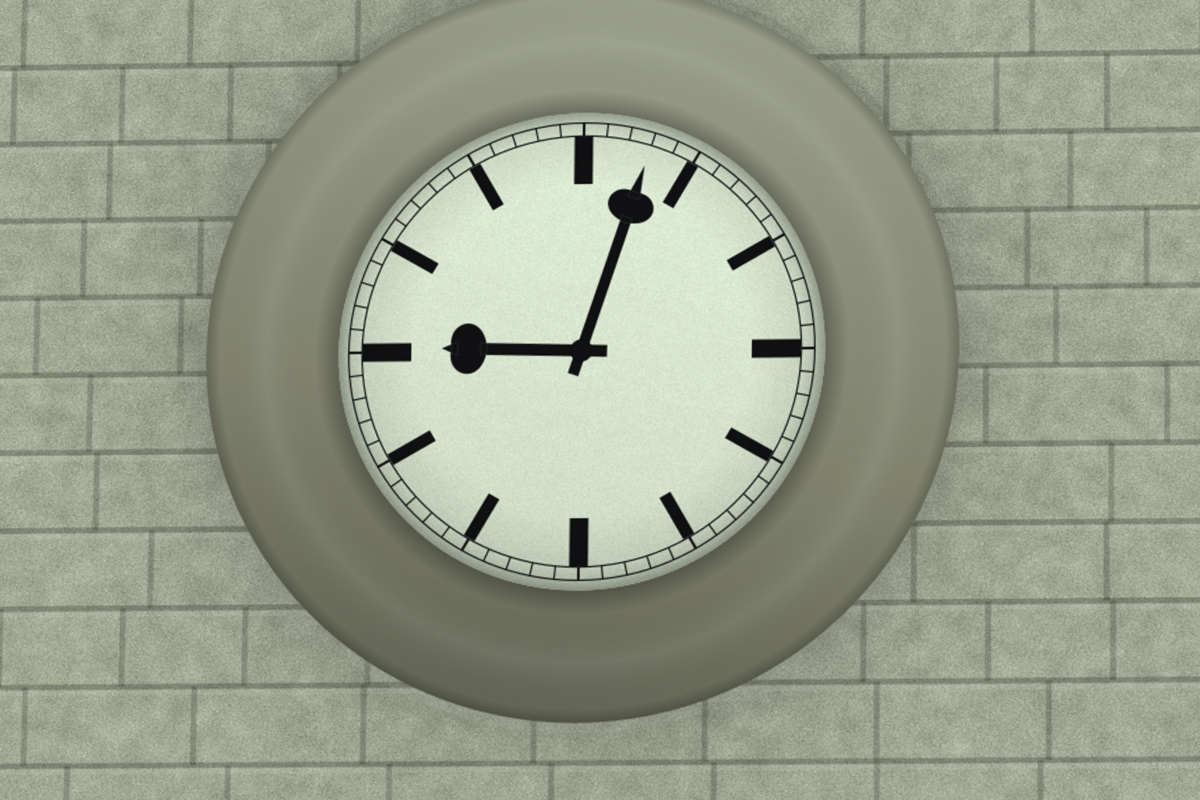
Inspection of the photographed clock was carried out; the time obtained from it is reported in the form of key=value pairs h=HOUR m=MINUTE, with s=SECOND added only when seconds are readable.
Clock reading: h=9 m=3
